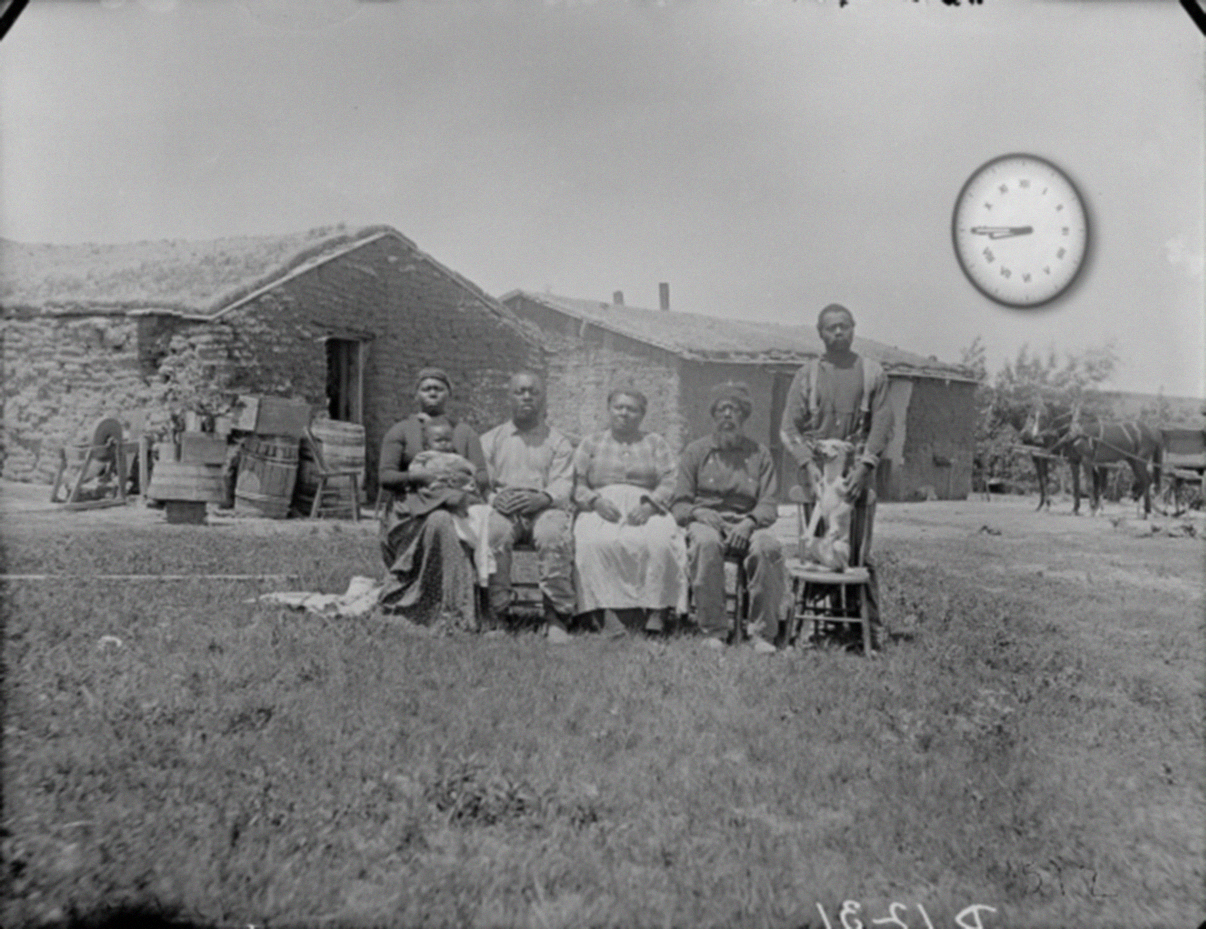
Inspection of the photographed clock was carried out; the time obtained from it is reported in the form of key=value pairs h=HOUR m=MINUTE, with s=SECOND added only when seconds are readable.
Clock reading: h=8 m=45
